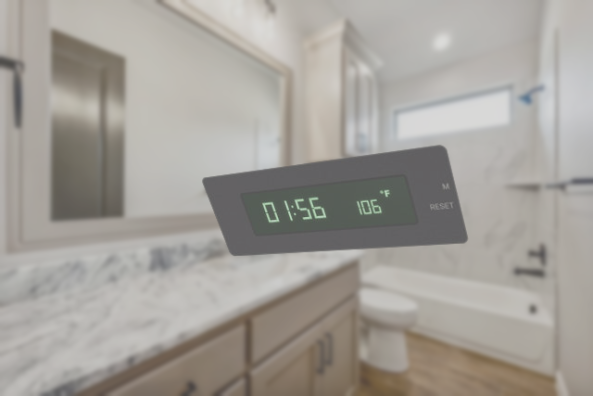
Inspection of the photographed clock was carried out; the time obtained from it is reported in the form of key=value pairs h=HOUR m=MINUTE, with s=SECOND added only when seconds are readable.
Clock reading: h=1 m=56
